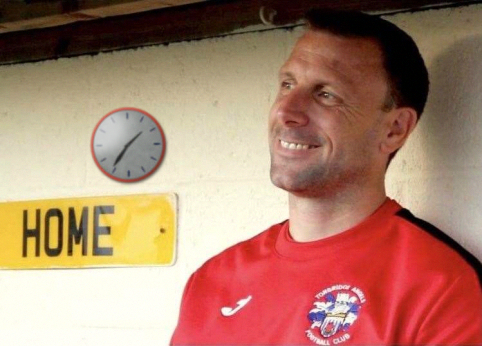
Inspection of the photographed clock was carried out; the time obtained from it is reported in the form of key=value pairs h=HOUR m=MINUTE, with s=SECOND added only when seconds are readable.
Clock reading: h=1 m=36
